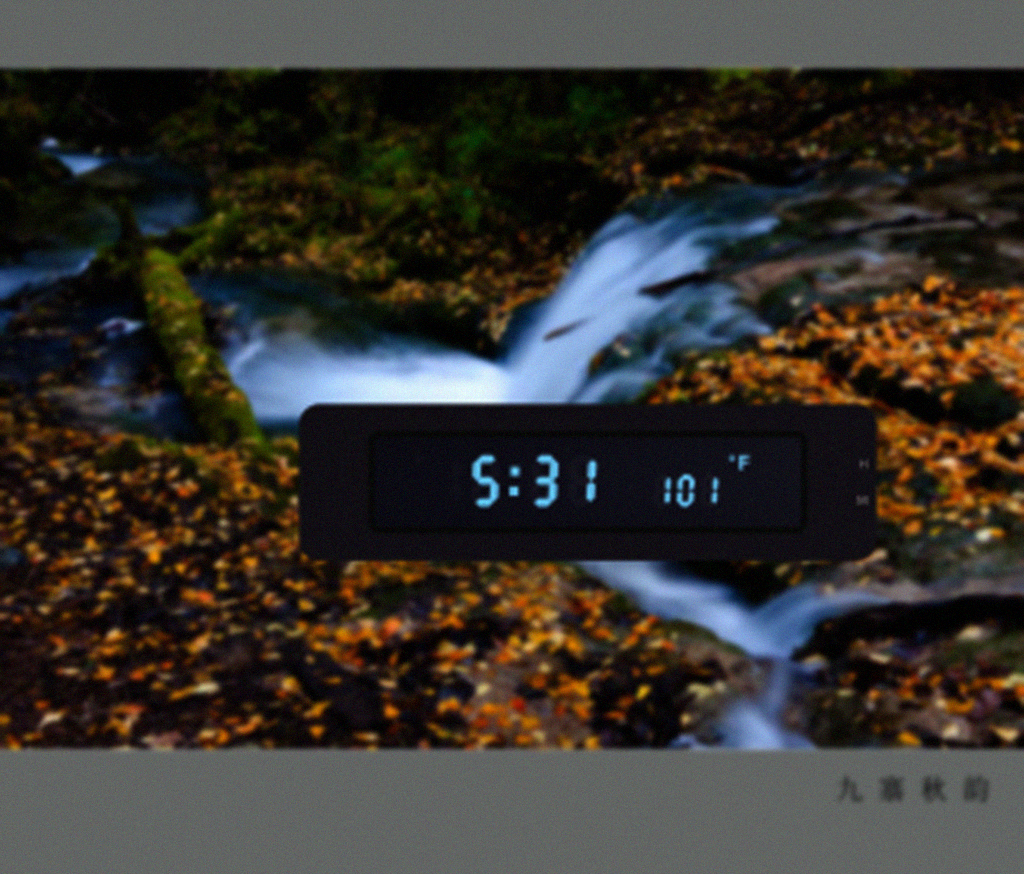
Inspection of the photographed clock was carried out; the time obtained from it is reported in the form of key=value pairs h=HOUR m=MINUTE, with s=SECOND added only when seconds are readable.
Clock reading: h=5 m=31
